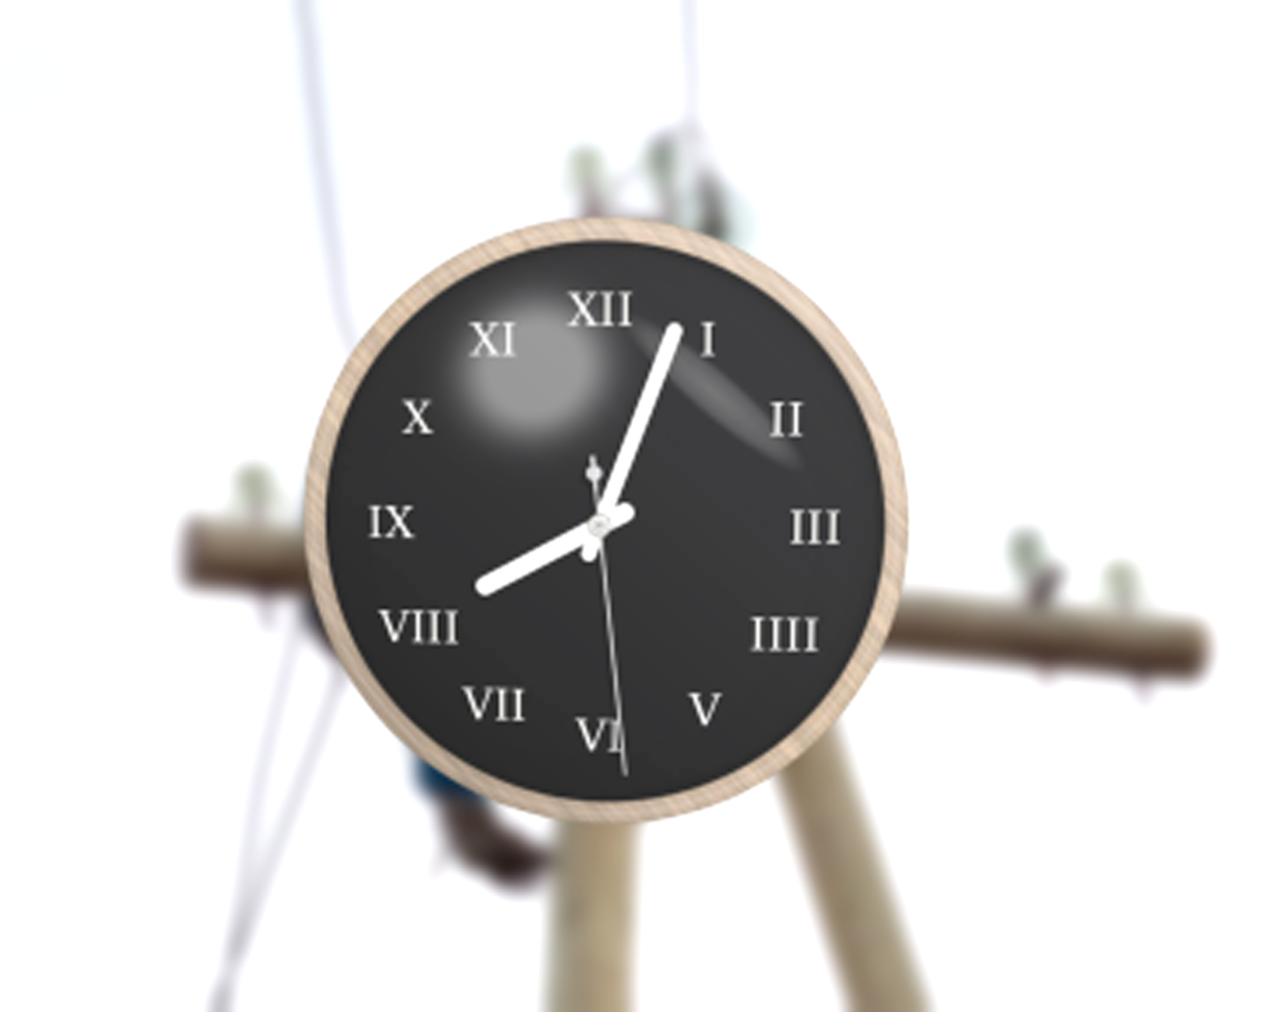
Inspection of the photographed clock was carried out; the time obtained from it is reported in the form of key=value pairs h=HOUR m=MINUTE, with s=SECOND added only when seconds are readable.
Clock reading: h=8 m=3 s=29
